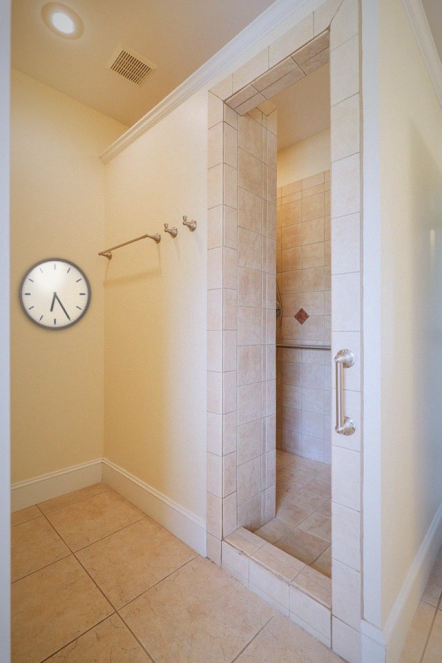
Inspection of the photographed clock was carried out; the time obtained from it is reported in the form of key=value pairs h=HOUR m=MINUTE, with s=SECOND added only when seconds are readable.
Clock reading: h=6 m=25
